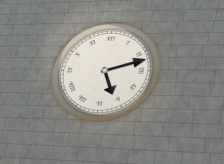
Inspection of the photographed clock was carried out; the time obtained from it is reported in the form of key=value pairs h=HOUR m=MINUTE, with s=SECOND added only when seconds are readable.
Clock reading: h=5 m=12
